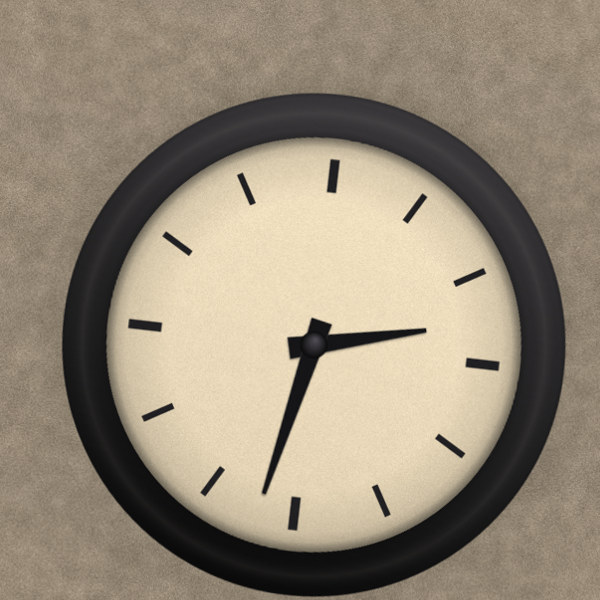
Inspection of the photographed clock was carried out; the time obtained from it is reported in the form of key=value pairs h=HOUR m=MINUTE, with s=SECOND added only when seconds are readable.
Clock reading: h=2 m=32
